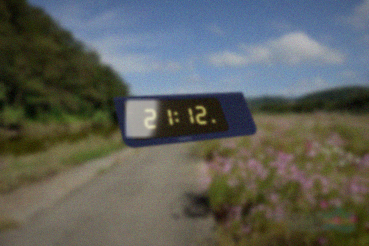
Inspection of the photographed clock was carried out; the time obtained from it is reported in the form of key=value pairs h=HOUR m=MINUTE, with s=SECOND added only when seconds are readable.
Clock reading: h=21 m=12
